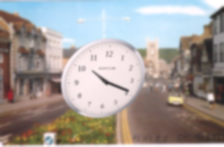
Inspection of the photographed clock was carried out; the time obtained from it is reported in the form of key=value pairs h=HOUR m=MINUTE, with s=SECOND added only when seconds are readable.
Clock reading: h=10 m=19
